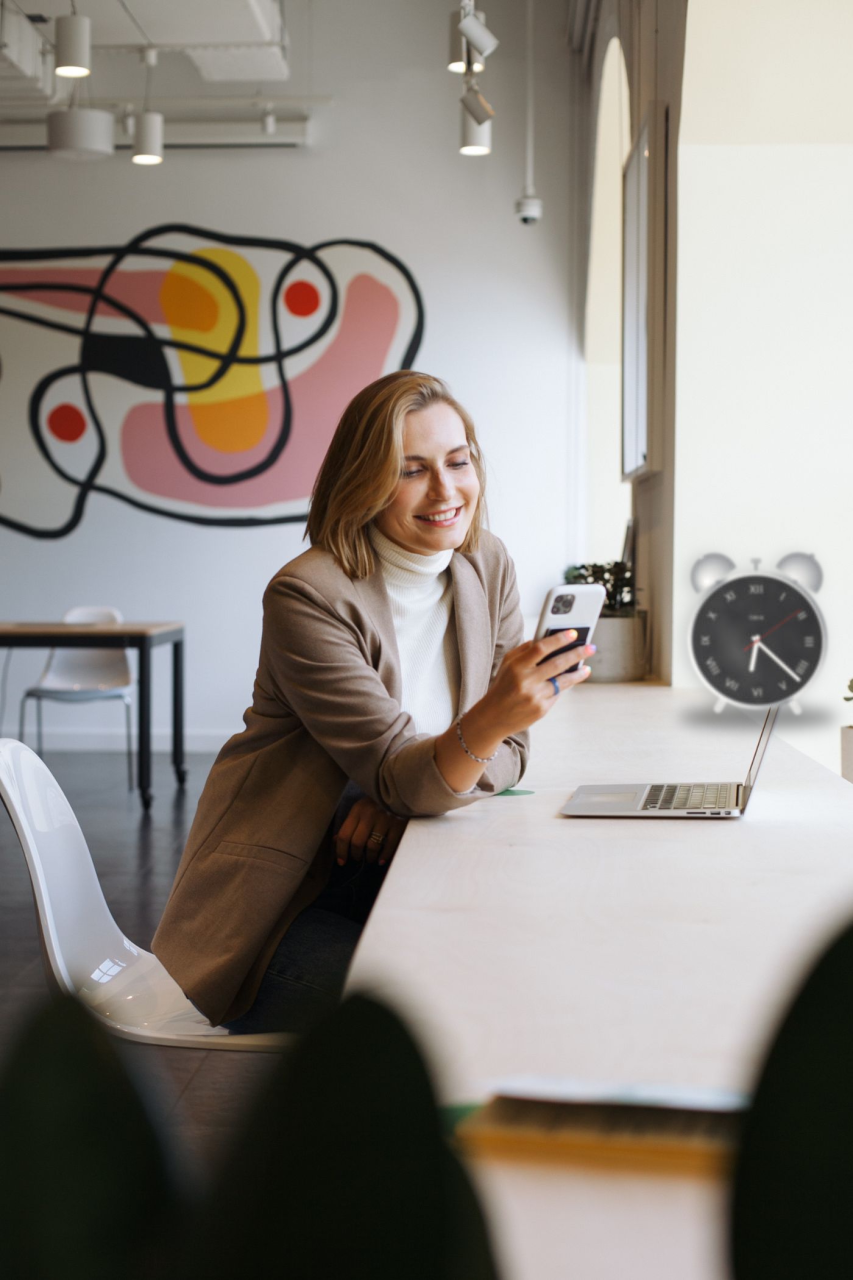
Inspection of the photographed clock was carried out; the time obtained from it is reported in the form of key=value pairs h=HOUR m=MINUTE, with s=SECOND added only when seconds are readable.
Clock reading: h=6 m=22 s=9
